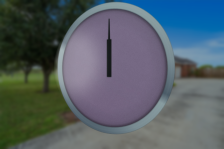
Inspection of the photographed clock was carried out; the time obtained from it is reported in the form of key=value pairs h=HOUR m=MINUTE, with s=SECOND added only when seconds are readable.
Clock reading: h=12 m=0
